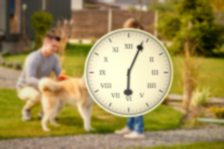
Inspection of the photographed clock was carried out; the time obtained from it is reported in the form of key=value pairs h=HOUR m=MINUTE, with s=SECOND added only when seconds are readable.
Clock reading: h=6 m=4
